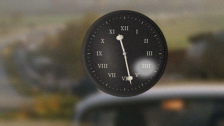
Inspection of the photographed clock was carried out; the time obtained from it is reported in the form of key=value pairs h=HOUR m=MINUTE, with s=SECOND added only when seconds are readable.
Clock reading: h=11 m=28
